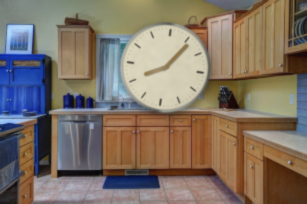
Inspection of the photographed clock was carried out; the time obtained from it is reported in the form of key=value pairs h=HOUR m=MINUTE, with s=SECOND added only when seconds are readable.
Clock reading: h=8 m=6
